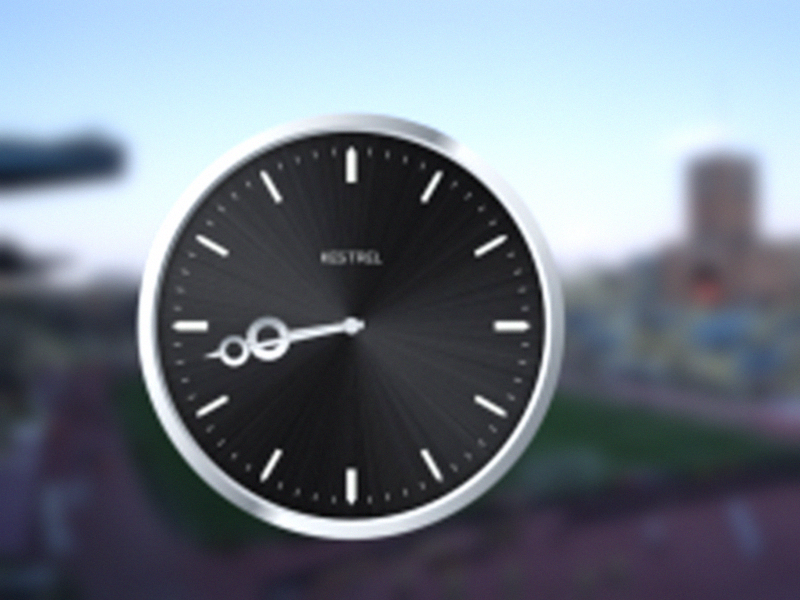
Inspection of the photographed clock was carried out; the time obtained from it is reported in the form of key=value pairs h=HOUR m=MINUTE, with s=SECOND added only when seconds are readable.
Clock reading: h=8 m=43
